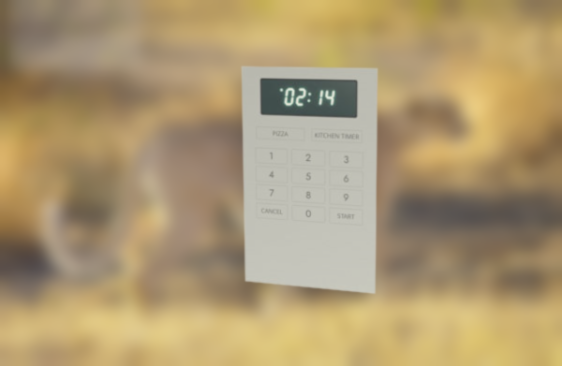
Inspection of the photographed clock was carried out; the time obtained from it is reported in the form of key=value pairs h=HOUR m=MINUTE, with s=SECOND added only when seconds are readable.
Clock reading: h=2 m=14
